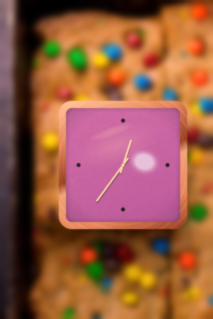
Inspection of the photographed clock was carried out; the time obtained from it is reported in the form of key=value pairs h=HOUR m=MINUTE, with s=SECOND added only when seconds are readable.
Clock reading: h=12 m=36
